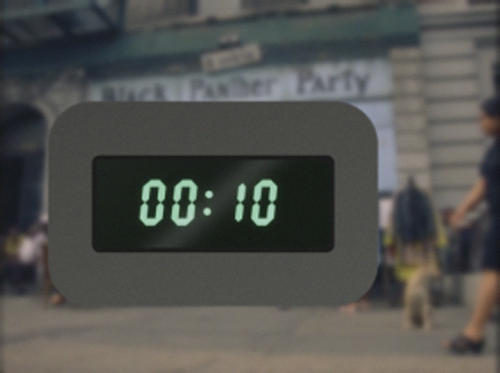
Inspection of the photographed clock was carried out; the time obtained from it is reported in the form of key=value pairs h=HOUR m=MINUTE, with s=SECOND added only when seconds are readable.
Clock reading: h=0 m=10
